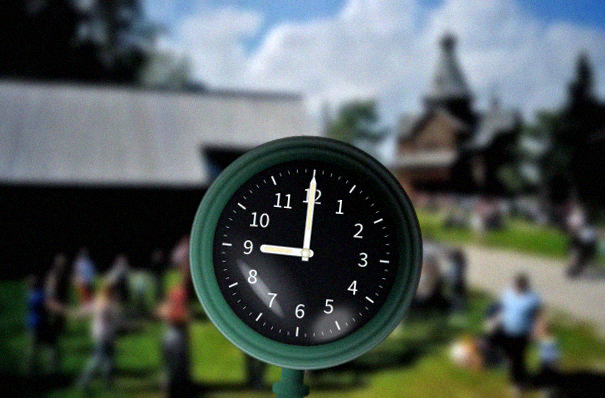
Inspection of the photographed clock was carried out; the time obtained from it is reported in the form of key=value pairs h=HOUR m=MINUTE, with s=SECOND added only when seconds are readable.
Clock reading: h=9 m=0
